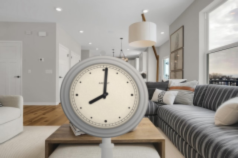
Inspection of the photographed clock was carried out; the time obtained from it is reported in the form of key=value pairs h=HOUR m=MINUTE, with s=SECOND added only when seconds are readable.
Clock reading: h=8 m=1
